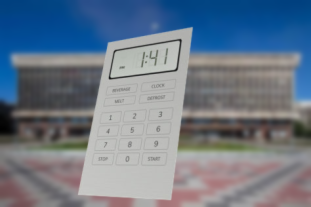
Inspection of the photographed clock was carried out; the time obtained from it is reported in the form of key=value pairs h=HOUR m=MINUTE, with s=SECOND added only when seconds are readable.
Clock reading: h=1 m=41
